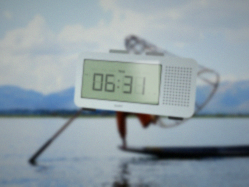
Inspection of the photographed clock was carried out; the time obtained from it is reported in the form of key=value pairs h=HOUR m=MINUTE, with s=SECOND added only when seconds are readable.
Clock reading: h=6 m=31
